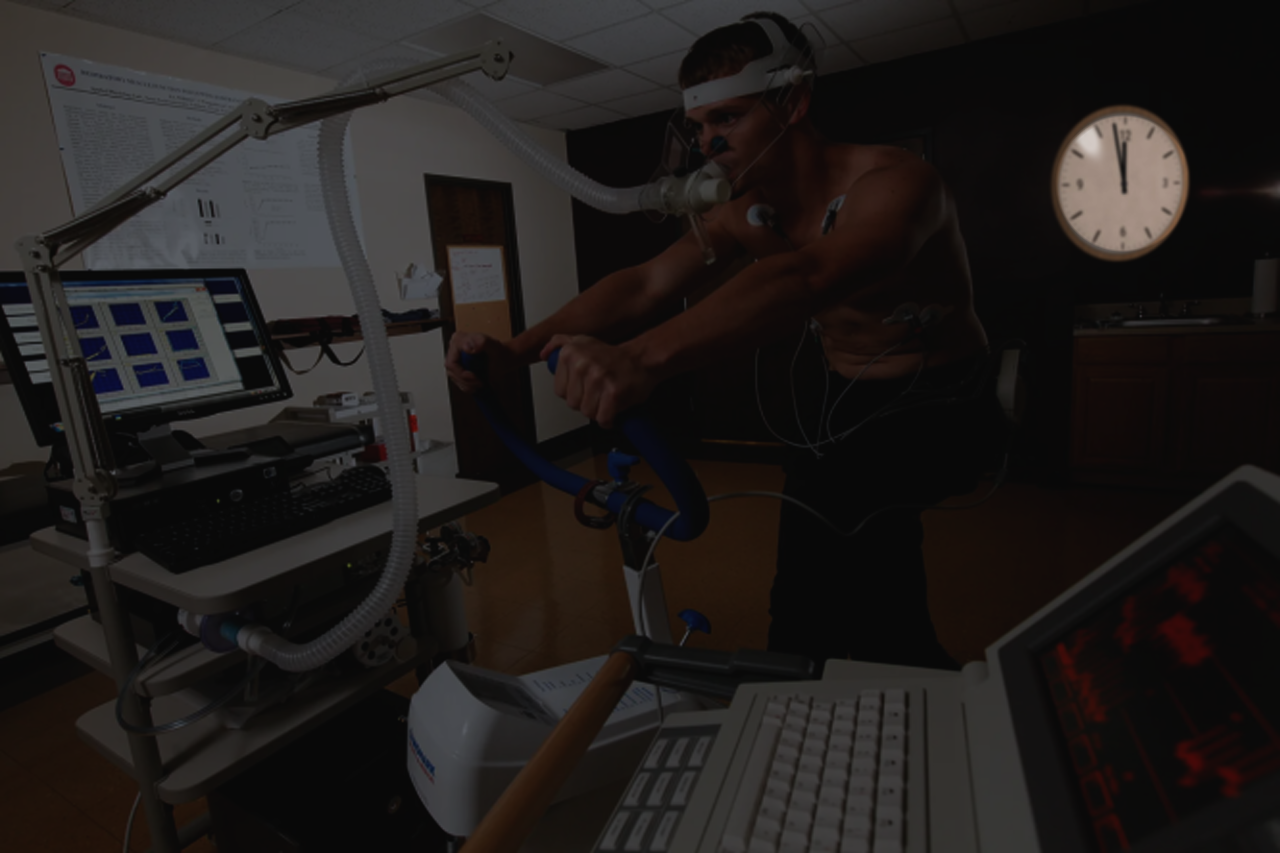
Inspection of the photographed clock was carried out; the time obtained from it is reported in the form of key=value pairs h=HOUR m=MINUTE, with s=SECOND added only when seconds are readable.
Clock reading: h=11 m=58
